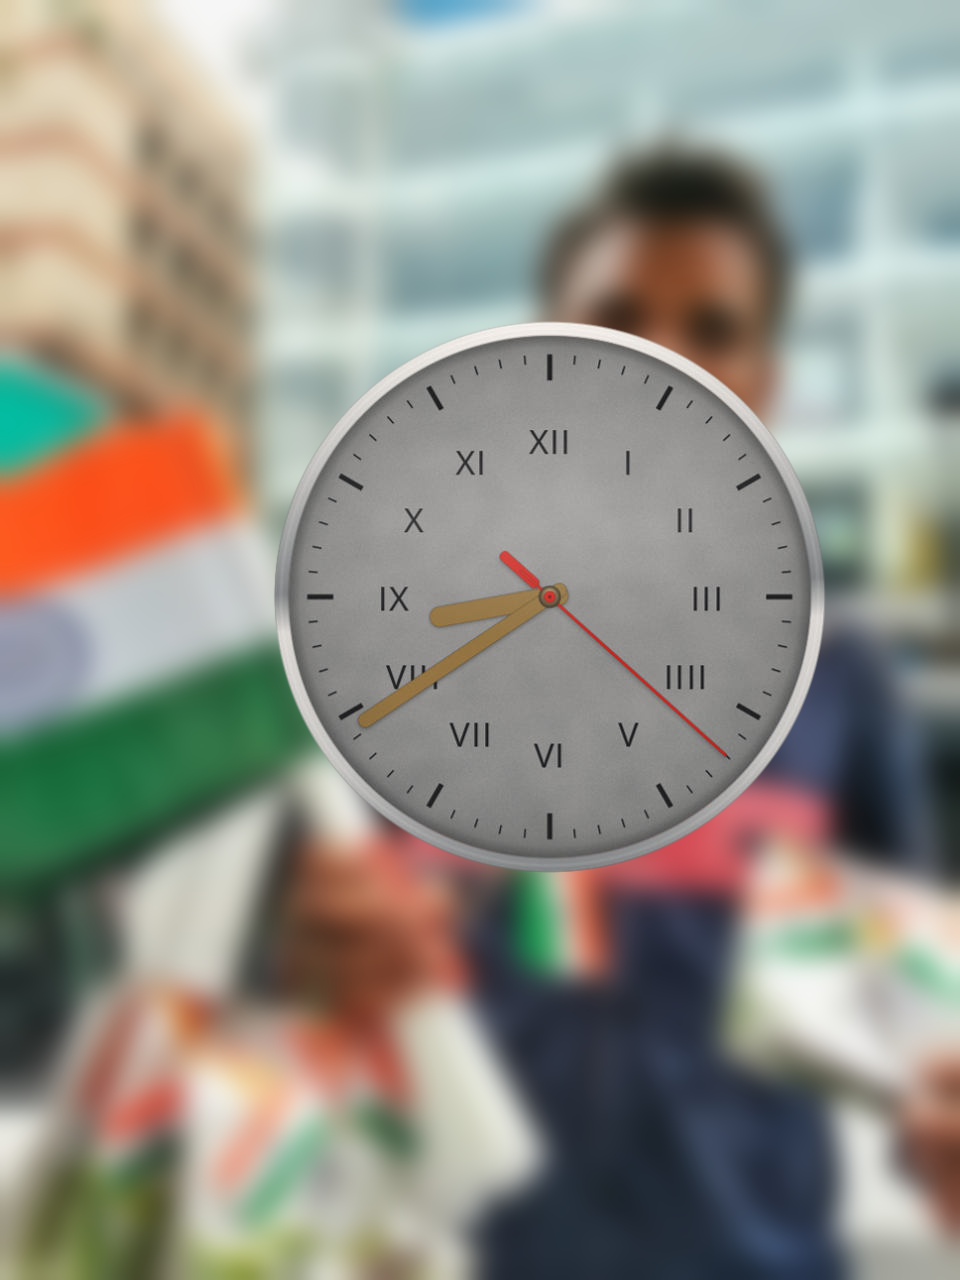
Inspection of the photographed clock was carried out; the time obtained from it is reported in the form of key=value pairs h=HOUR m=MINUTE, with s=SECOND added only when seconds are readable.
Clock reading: h=8 m=39 s=22
